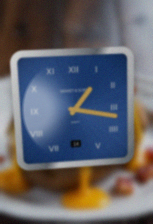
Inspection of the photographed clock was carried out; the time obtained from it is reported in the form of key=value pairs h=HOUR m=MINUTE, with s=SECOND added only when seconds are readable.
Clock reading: h=1 m=17
